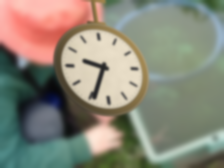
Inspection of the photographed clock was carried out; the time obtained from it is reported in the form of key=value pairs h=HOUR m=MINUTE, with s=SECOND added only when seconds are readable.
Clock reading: h=9 m=34
